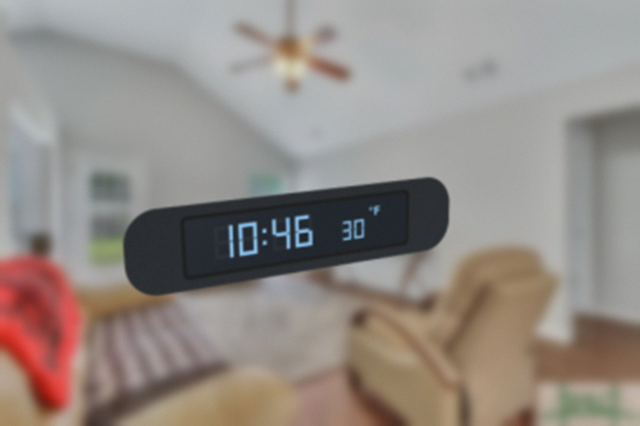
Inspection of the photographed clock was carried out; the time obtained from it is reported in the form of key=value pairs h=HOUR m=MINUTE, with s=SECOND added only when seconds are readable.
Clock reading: h=10 m=46
